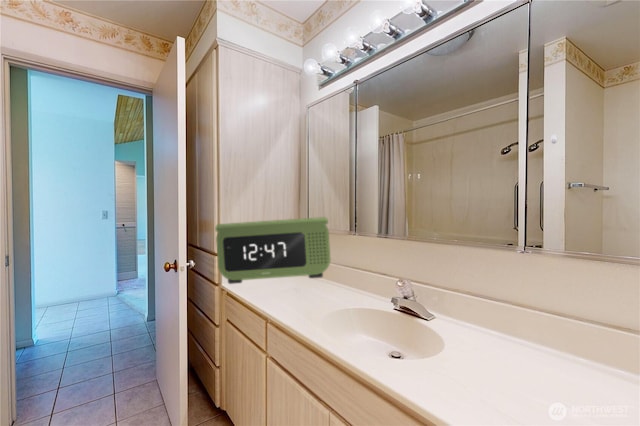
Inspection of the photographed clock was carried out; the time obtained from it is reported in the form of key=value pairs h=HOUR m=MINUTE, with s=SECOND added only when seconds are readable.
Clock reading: h=12 m=47
